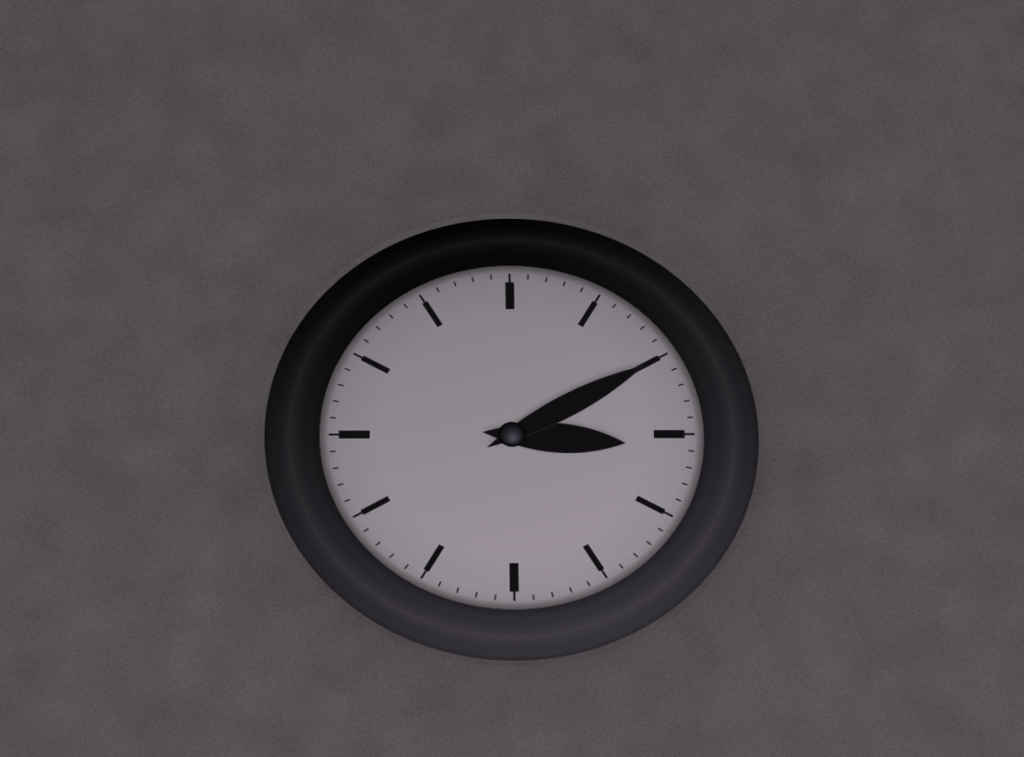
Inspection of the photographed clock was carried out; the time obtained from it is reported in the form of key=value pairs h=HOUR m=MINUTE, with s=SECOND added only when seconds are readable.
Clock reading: h=3 m=10
